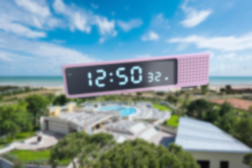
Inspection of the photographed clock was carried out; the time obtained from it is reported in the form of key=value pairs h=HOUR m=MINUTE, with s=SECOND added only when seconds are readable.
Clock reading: h=12 m=50
